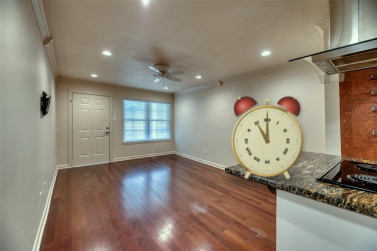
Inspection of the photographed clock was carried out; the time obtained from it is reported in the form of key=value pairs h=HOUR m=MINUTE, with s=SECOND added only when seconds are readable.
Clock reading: h=11 m=0
